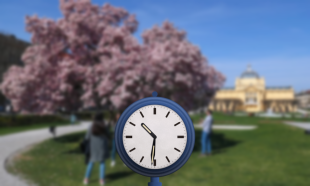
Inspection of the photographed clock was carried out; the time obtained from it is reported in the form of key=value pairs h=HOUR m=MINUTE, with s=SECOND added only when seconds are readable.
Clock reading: h=10 m=31
